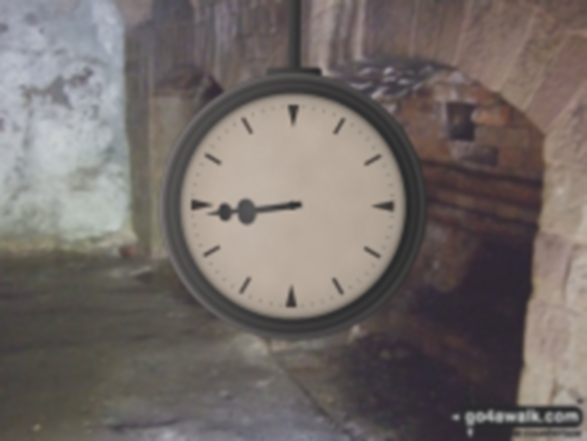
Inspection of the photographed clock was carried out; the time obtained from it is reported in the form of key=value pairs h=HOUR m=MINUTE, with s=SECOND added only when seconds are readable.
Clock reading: h=8 m=44
